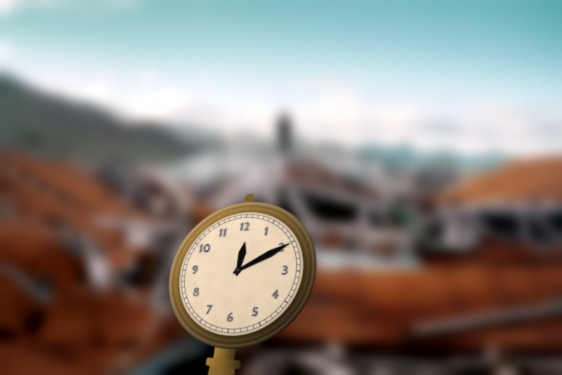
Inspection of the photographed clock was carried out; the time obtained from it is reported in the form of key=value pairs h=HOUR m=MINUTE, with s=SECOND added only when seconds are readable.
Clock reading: h=12 m=10
